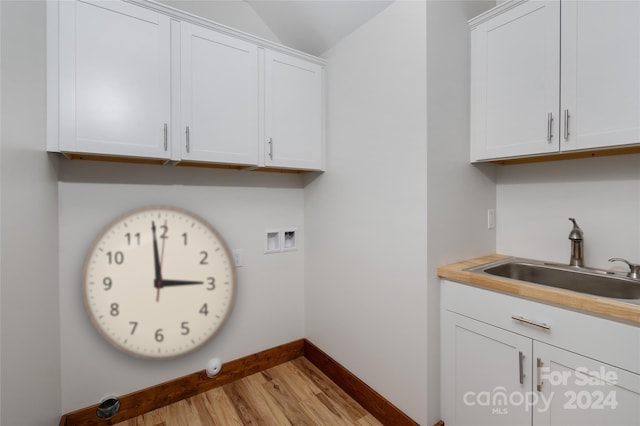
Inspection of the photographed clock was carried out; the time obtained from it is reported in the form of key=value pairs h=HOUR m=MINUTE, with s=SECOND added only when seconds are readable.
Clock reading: h=2 m=59 s=1
